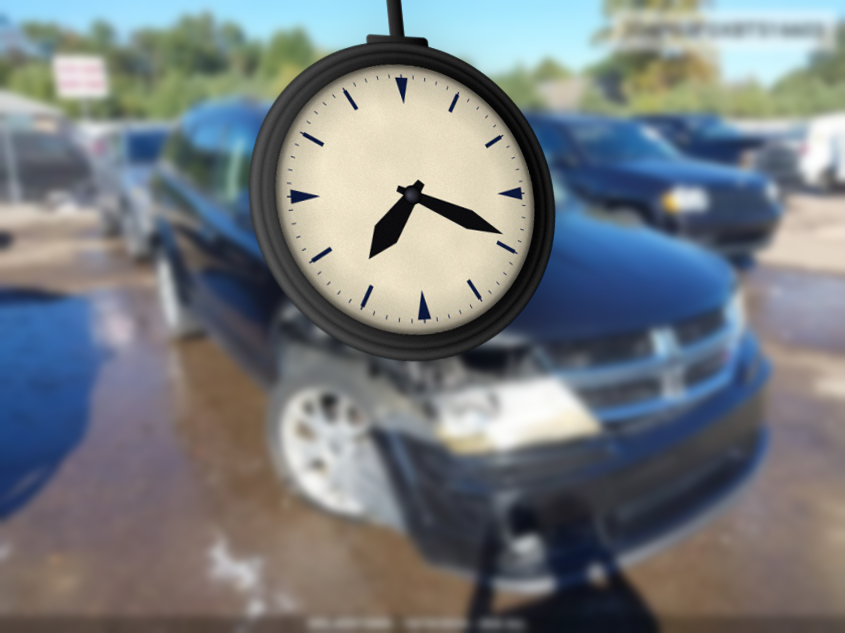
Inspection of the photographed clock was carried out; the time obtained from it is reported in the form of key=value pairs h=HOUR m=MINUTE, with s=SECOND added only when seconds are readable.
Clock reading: h=7 m=19
